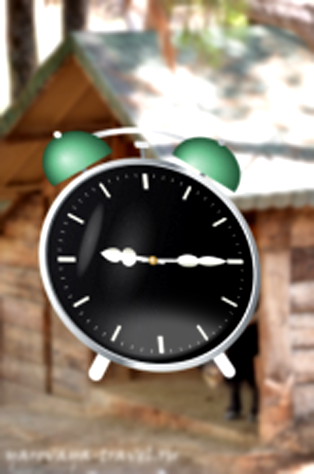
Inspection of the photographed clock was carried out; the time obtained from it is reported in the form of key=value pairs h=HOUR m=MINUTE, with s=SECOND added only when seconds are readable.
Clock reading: h=9 m=15
